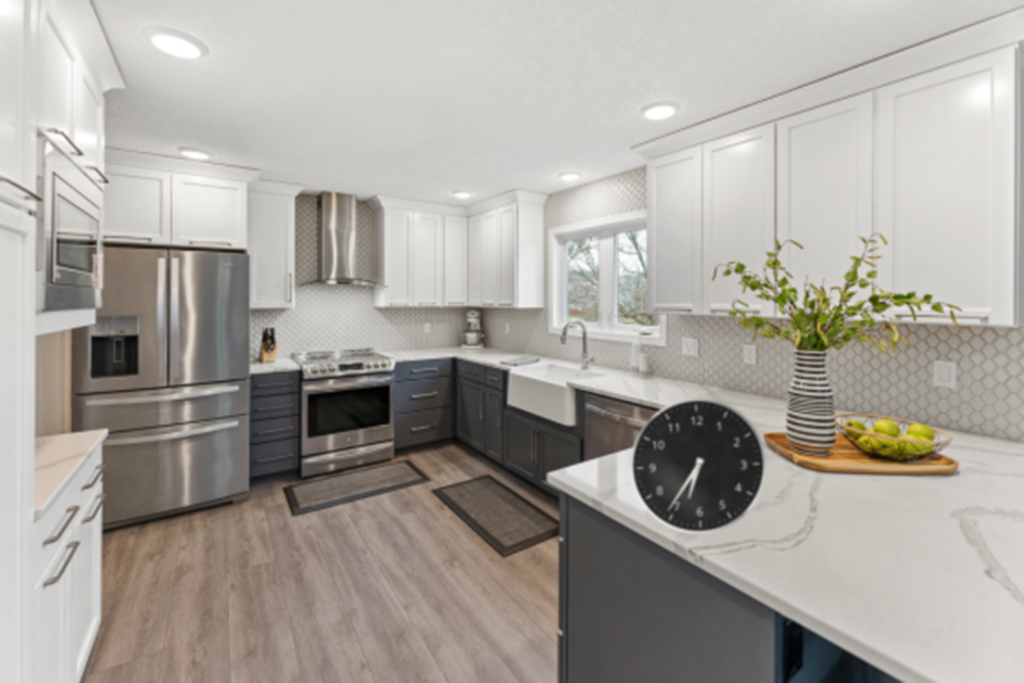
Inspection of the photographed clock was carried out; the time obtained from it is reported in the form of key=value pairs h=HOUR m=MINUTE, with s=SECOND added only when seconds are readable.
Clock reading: h=6 m=36
